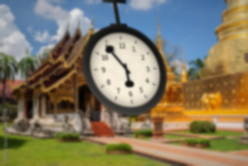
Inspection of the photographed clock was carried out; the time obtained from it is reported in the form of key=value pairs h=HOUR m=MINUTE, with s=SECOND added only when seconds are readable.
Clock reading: h=5 m=54
